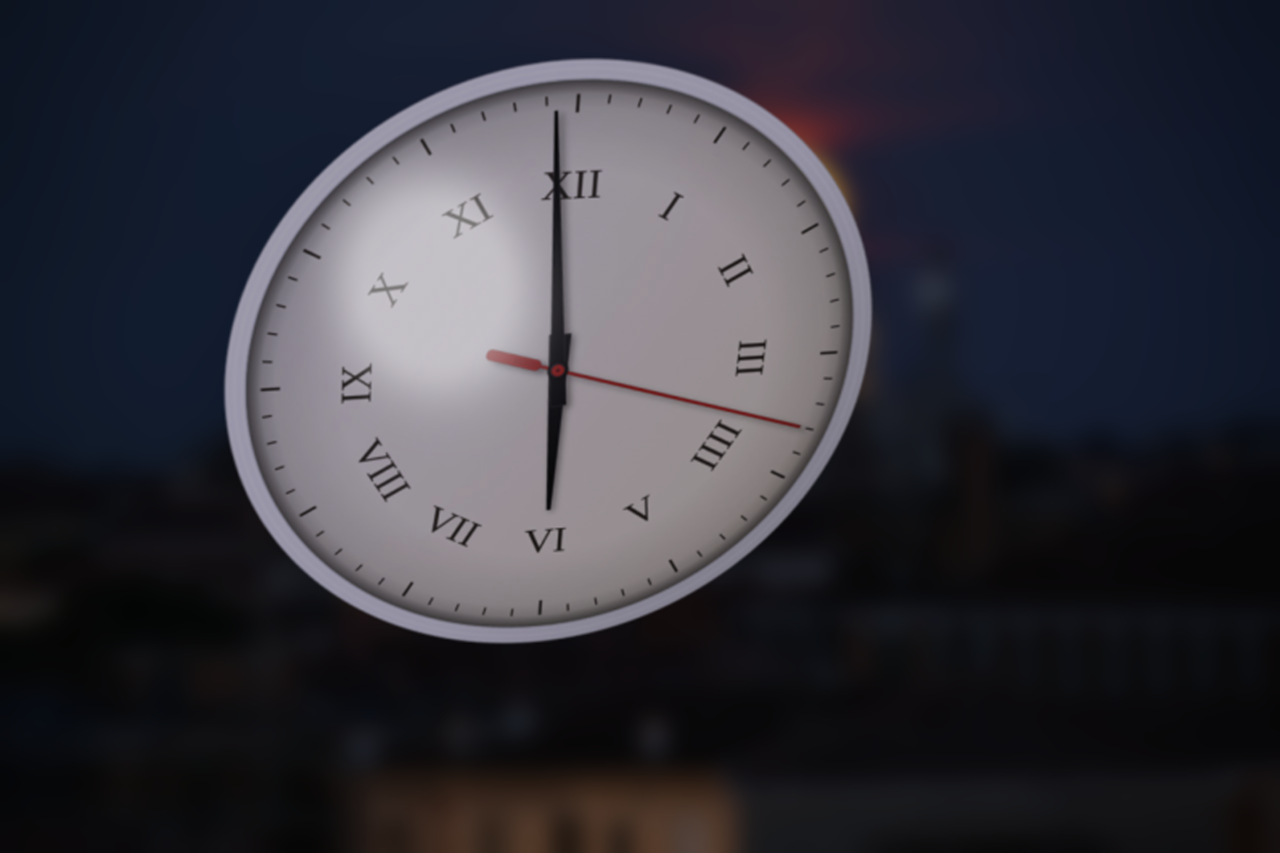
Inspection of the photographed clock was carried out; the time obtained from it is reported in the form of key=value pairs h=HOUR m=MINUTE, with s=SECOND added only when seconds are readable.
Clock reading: h=5 m=59 s=18
